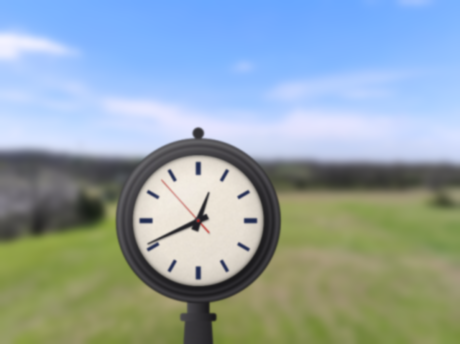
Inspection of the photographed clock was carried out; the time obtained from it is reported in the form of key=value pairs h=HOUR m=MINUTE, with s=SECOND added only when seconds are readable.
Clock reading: h=12 m=40 s=53
